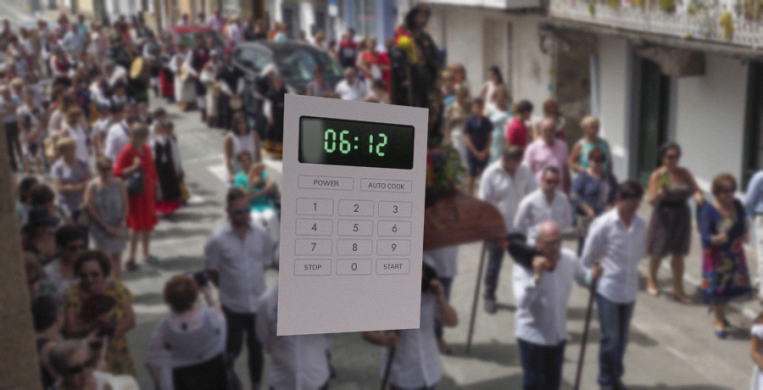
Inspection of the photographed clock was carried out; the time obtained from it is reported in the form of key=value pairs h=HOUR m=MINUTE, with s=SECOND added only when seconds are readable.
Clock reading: h=6 m=12
